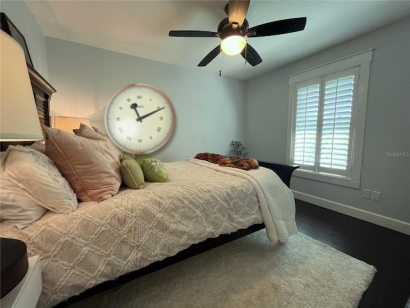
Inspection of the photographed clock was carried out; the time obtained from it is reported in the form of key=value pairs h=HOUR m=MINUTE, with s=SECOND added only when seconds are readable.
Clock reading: h=11 m=11
